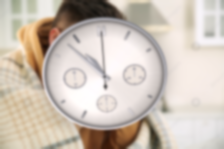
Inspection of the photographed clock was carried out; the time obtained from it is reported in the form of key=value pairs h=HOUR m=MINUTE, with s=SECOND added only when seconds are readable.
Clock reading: h=10 m=53
